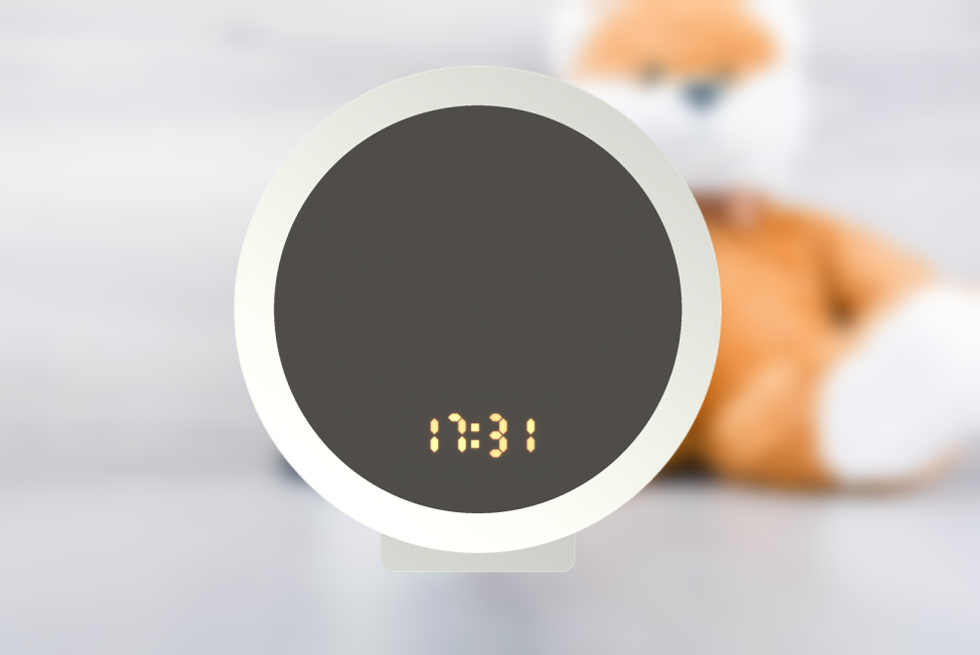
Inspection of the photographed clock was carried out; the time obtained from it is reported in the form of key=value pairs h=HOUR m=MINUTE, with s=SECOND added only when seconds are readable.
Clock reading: h=17 m=31
